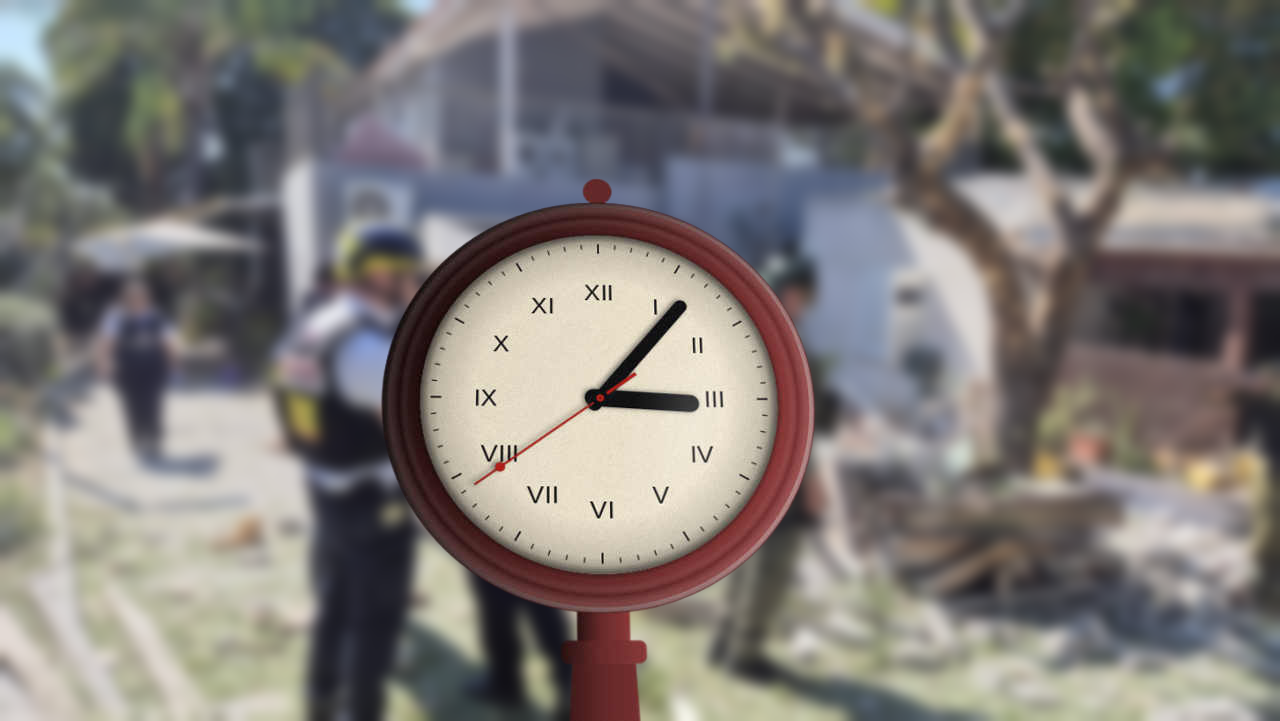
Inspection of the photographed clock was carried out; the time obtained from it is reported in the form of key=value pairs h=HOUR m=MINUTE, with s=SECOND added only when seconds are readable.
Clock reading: h=3 m=6 s=39
